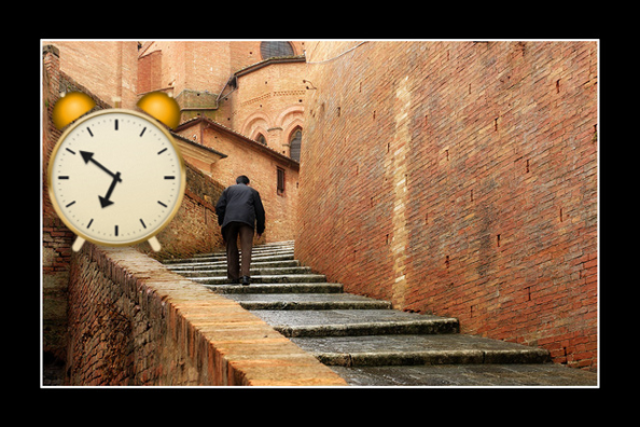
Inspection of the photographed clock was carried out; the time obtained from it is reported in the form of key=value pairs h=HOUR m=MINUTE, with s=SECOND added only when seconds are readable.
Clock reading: h=6 m=51
